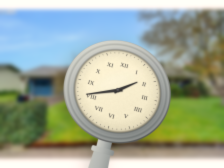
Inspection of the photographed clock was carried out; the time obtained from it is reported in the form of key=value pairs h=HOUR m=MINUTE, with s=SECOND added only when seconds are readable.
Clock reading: h=1 m=41
